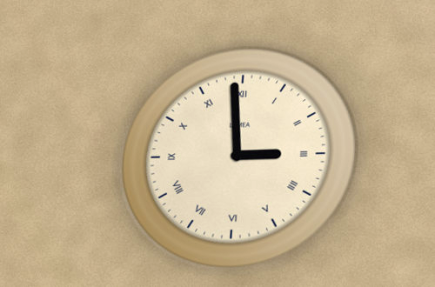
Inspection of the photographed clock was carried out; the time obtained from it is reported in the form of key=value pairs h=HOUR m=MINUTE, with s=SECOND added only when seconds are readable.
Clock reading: h=2 m=59
